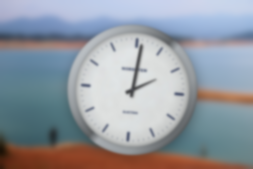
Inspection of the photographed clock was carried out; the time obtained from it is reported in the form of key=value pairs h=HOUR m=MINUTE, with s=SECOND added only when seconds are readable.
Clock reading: h=2 m=1
